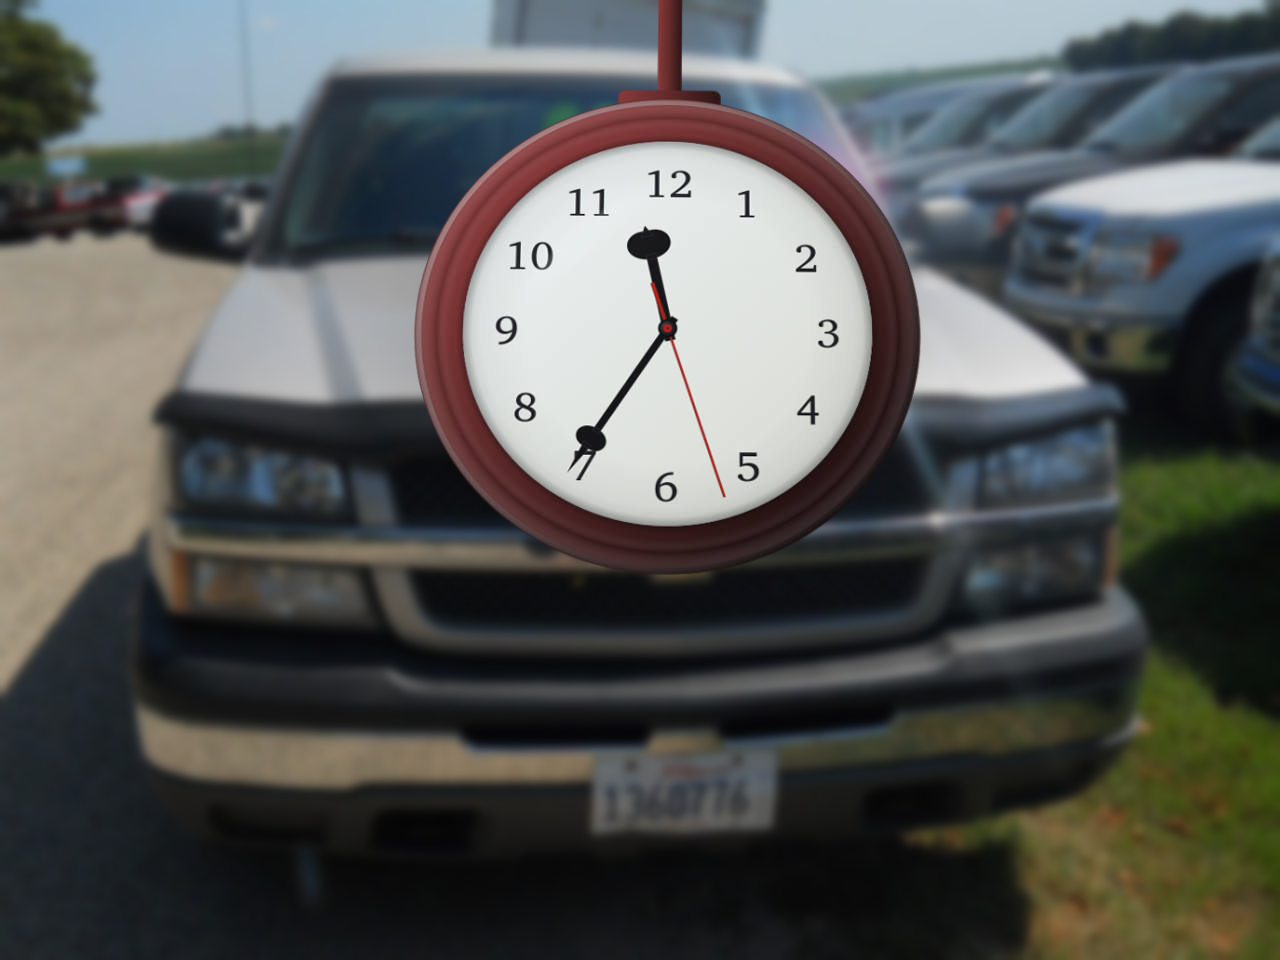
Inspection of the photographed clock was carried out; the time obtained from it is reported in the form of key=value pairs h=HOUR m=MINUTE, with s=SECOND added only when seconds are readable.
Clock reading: h=11 m=35 s=27
